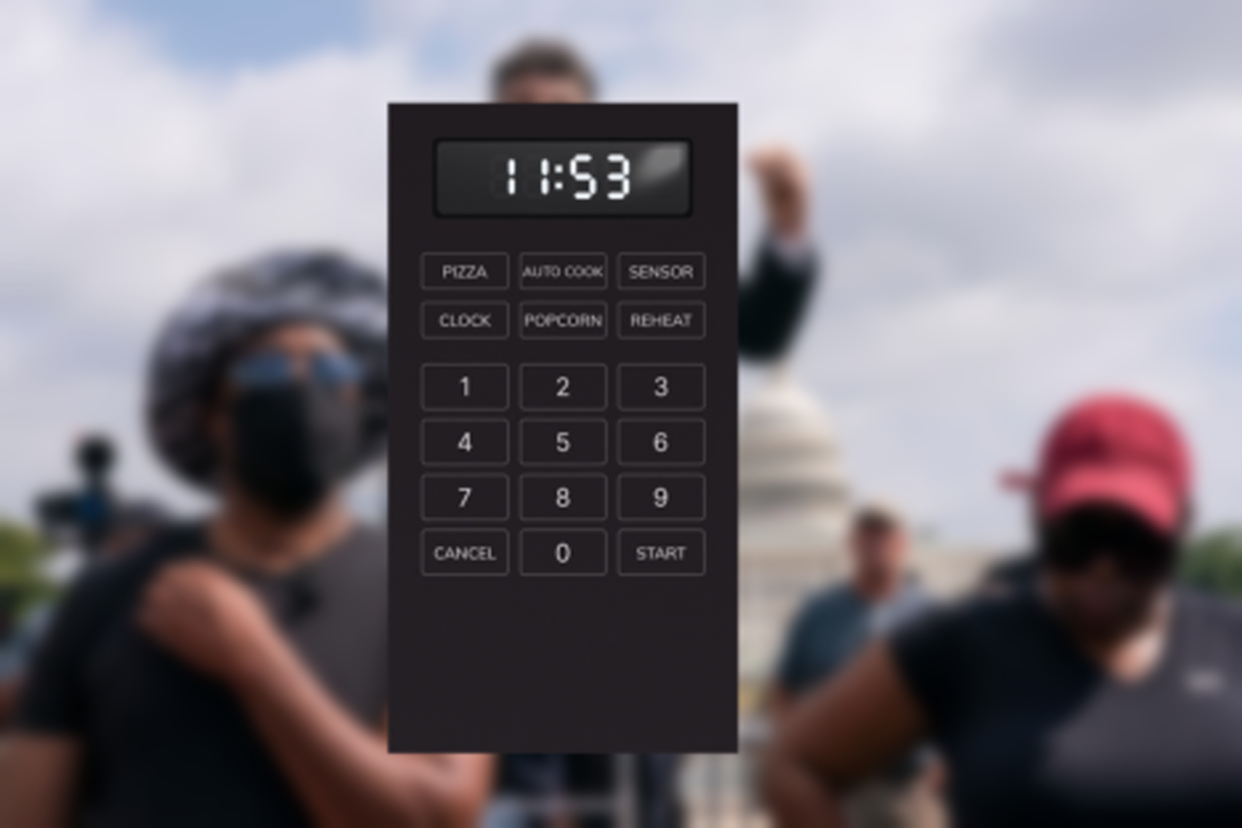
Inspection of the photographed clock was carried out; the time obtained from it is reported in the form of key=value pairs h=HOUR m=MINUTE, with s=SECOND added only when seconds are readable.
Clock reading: h=11 m=53
